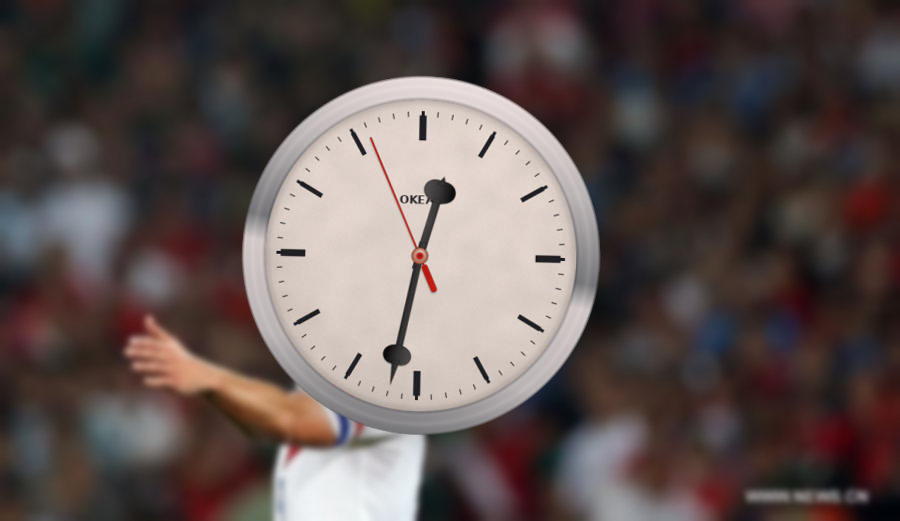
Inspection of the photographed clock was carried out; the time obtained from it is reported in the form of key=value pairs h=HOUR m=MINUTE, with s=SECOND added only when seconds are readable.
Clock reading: h=12 m=31 s=56
